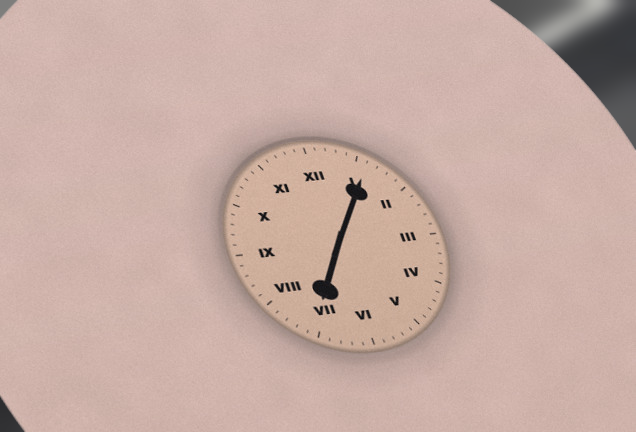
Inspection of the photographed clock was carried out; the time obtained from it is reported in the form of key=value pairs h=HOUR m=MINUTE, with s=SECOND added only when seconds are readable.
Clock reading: h=7 m=6
